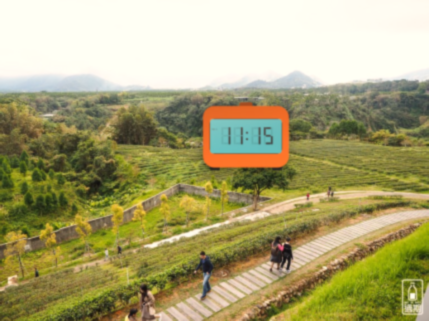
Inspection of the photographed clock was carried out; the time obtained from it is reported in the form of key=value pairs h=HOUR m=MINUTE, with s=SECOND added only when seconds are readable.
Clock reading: h=11 m=15
